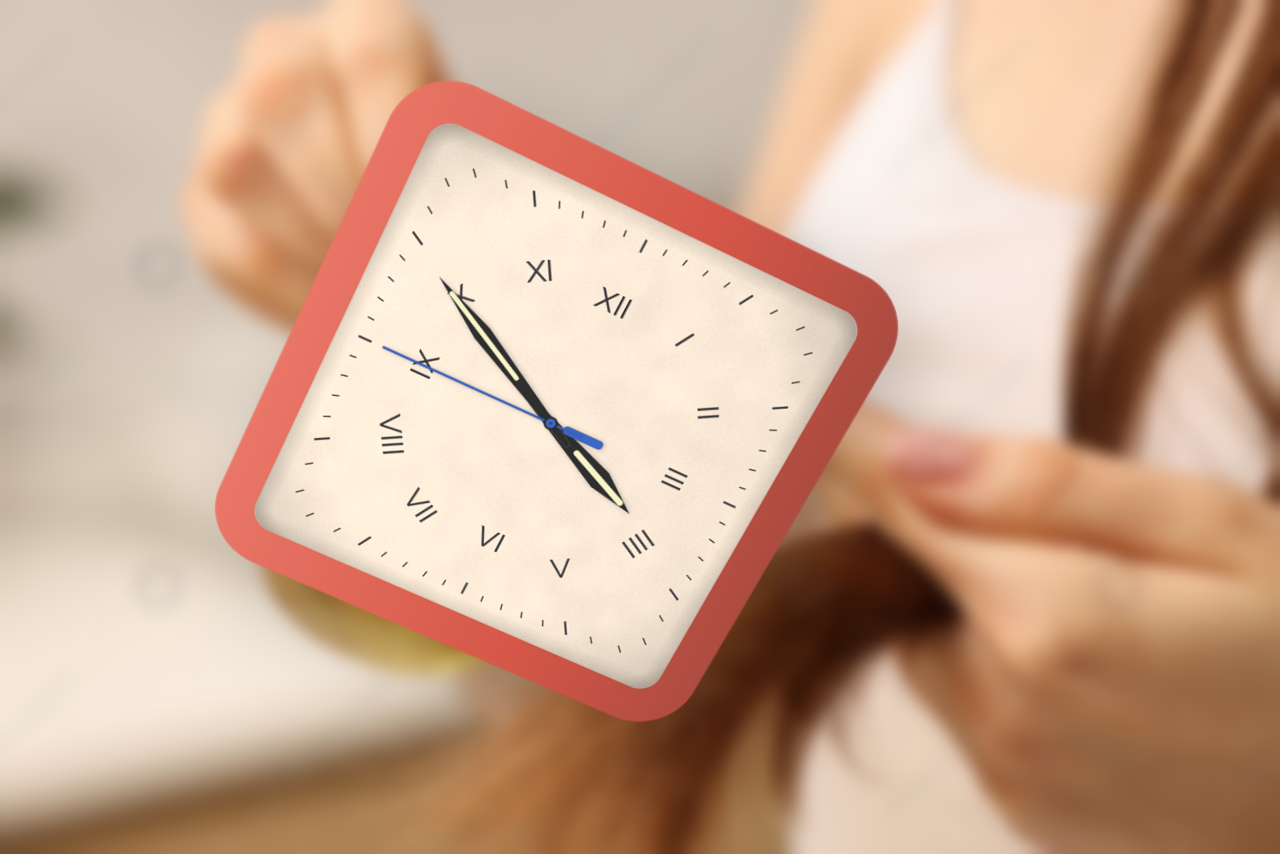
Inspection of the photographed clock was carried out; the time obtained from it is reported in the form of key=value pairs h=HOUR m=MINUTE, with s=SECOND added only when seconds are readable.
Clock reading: h=3 m=49 s=45
